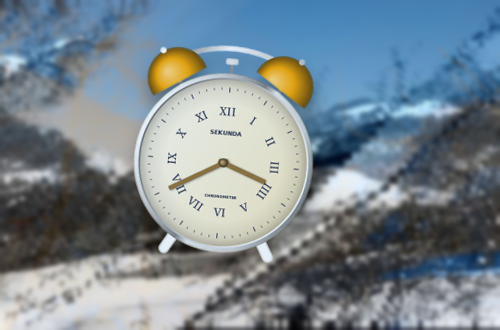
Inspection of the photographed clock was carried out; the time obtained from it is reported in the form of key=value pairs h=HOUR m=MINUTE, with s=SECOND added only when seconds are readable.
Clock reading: h=3 m=40
